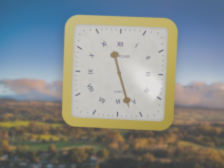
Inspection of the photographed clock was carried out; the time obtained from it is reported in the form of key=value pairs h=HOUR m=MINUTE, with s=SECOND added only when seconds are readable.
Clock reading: h=11 m=27
